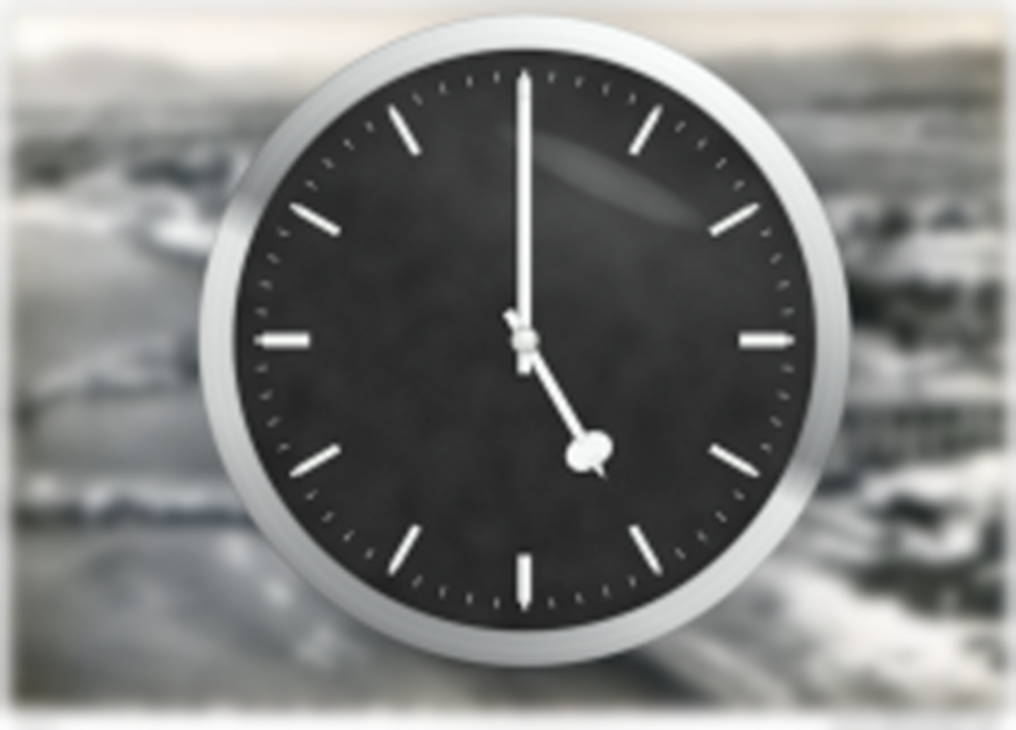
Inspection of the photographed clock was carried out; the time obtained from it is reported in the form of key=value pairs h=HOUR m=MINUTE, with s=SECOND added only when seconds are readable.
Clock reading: h=5 m=0
